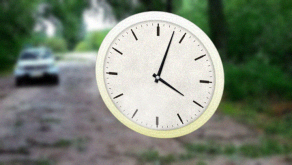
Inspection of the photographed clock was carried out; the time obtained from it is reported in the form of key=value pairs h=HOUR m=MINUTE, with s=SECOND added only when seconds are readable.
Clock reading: h=4 m=3
